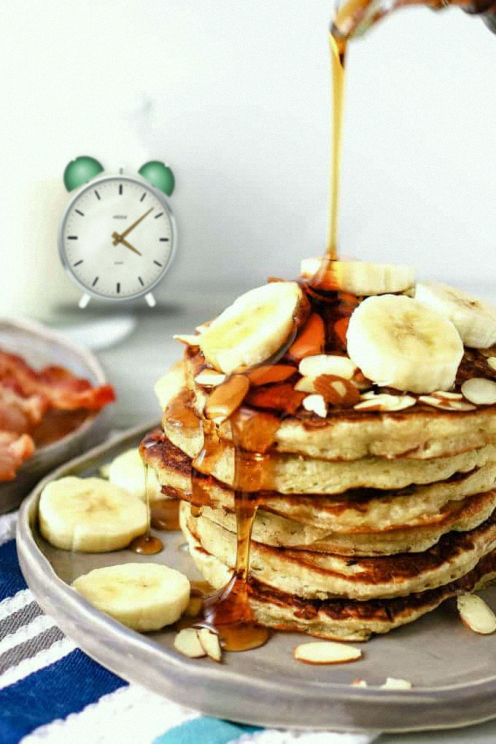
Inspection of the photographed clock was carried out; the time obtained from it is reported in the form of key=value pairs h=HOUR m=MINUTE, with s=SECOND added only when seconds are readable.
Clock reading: h=4 m=8
